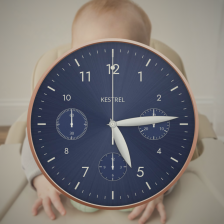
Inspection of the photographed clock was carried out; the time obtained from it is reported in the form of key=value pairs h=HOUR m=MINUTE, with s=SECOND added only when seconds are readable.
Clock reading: h=5 m=14
